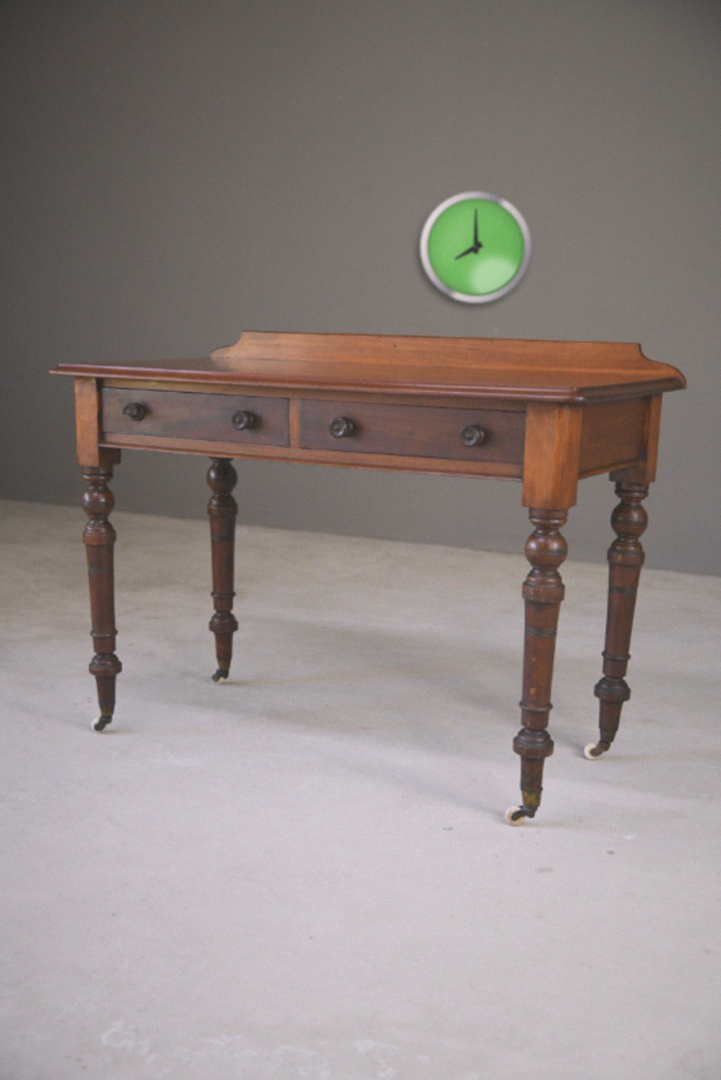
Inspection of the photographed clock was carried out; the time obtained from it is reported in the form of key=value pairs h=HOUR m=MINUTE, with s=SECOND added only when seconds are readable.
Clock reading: h=8 m=0
